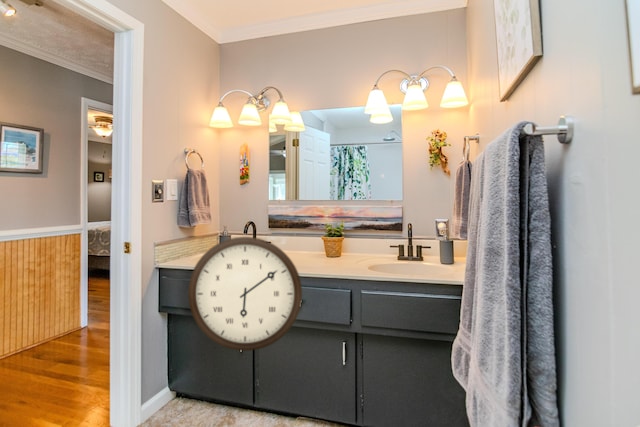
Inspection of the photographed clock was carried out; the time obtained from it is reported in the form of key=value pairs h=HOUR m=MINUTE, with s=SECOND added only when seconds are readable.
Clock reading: h=6 m=9
